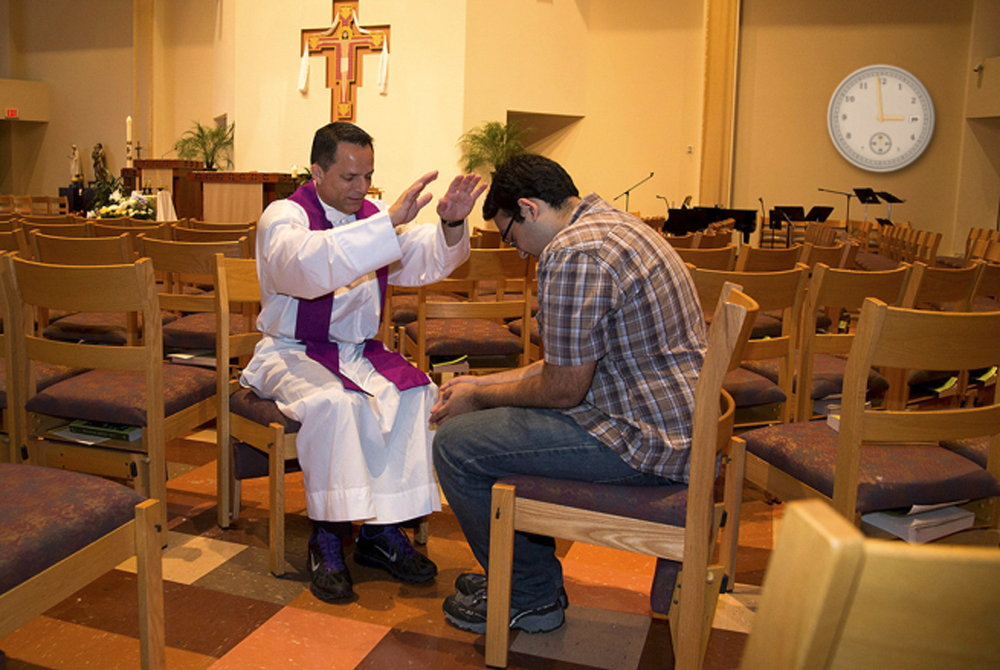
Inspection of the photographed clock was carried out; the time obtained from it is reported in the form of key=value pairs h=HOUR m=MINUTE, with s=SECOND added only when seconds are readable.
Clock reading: h=2 m=59
